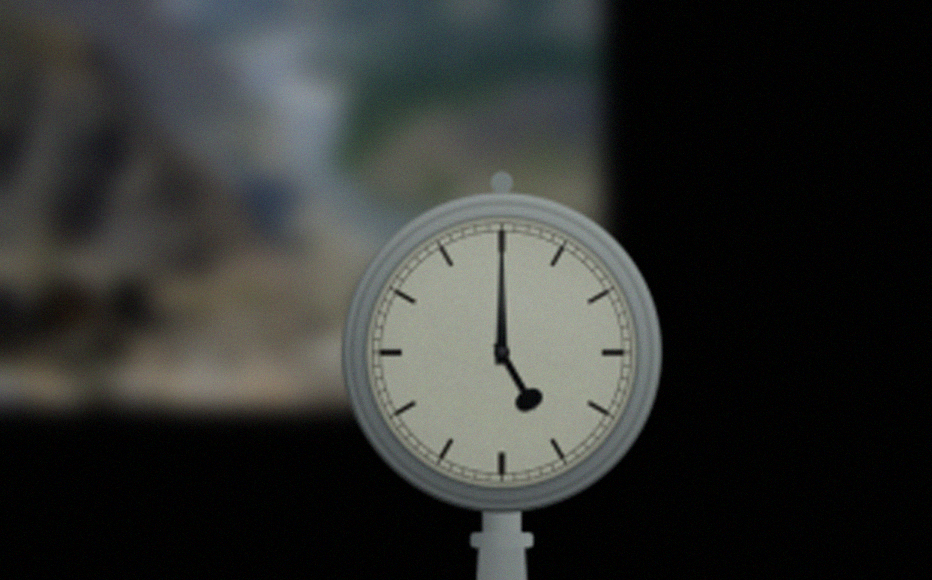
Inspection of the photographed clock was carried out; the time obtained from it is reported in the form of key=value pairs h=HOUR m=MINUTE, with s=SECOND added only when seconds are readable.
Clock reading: h=5 m=0
